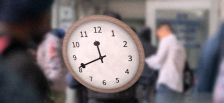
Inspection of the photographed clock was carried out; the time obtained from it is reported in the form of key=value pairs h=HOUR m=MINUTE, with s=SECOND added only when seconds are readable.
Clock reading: h=11 m=41
